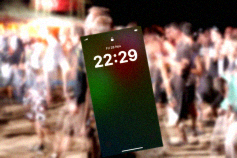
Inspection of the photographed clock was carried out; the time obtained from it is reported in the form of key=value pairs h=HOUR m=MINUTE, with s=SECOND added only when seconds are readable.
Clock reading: h=22 m=29
